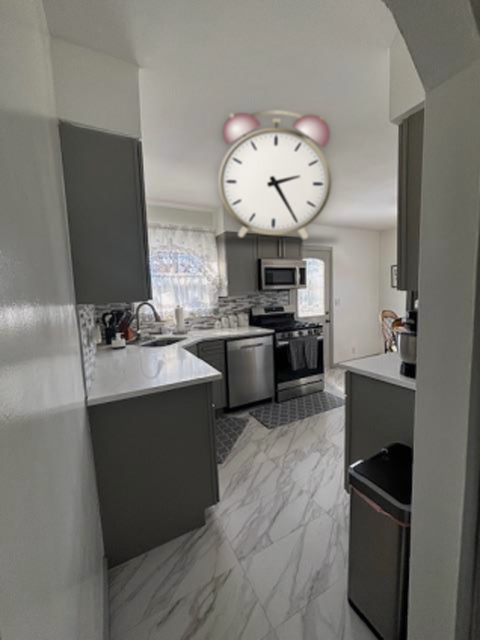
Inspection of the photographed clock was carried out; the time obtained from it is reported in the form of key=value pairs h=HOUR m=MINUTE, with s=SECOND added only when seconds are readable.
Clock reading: h=2 m=25
